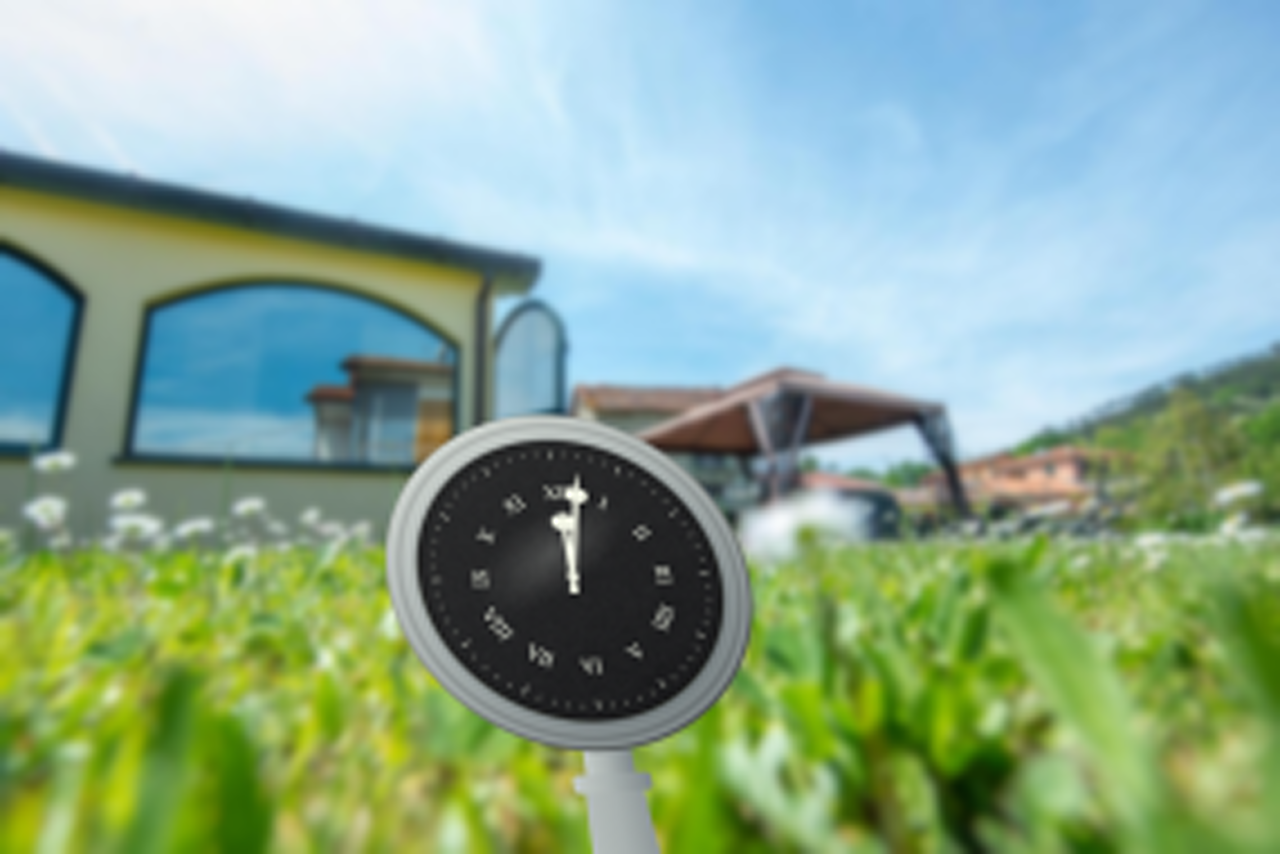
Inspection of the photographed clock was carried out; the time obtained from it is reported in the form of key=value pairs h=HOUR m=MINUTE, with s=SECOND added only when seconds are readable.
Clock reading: h=12 m=2
